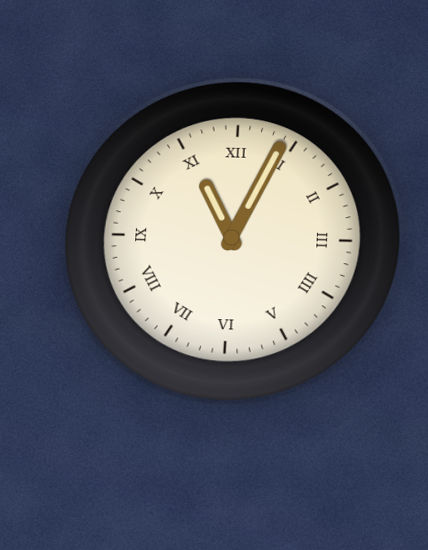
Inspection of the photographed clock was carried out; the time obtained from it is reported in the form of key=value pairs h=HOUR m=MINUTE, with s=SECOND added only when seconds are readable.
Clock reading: h=11 m=4
